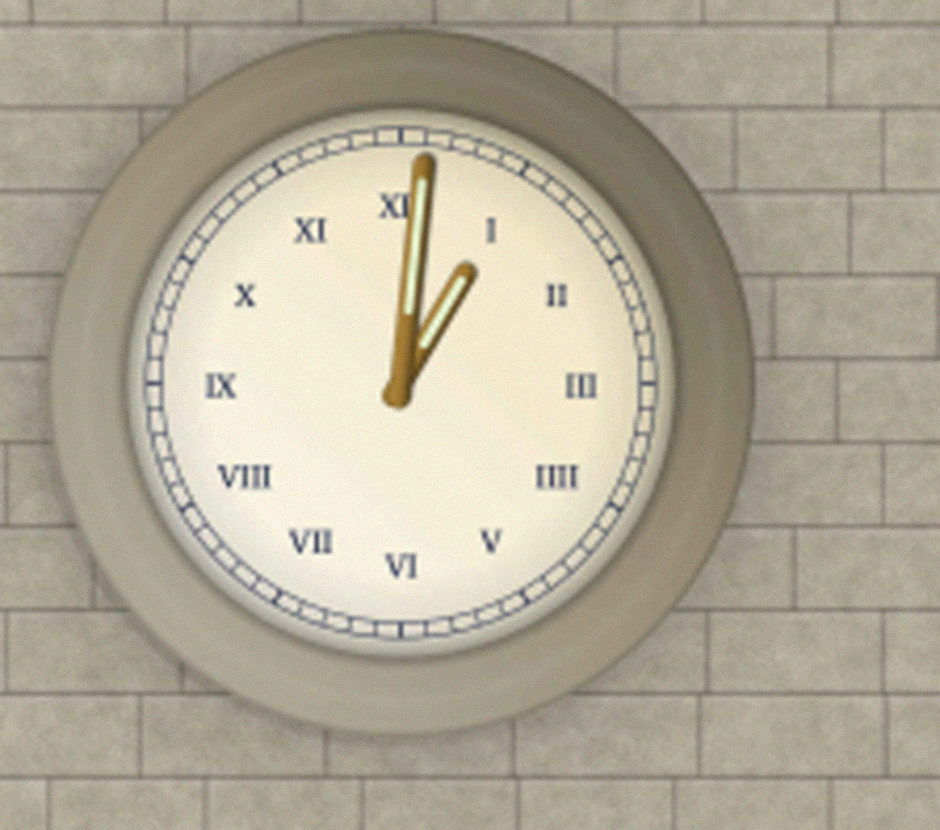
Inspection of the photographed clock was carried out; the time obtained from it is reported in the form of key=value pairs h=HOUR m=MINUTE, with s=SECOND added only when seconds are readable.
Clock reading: h=1 m=1
